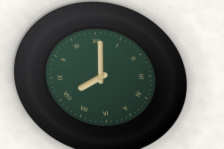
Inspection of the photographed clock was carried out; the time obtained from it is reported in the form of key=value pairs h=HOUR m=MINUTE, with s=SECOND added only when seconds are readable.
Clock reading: h=8 m=1
